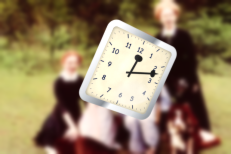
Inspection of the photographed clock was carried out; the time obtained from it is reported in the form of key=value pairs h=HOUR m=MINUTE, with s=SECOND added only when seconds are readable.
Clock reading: h=12 m=12
